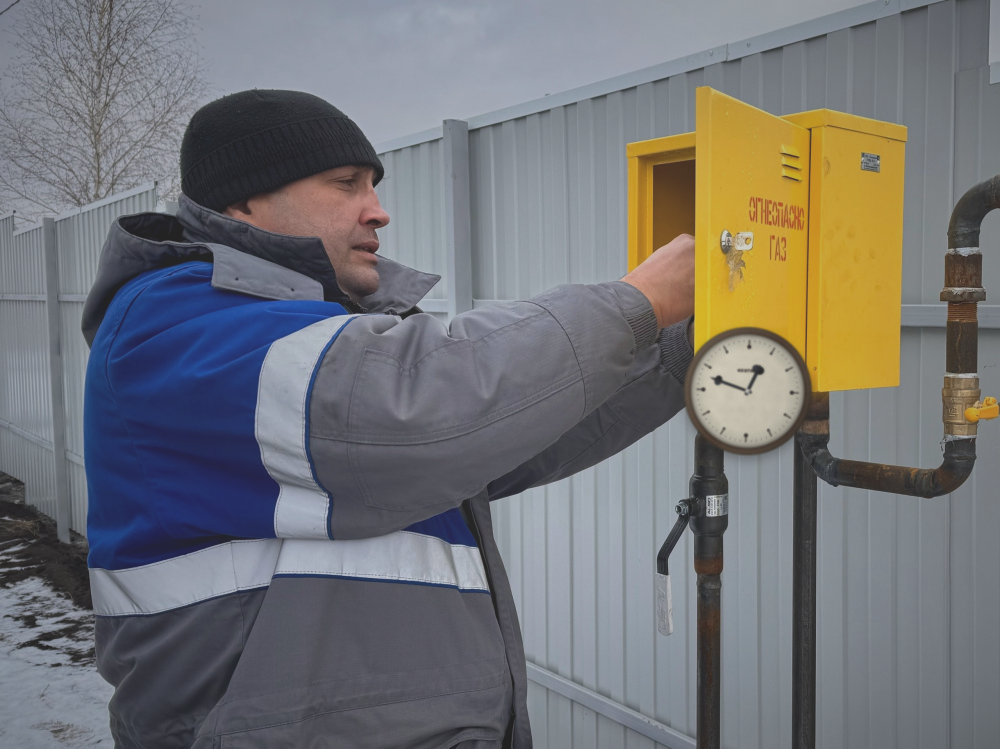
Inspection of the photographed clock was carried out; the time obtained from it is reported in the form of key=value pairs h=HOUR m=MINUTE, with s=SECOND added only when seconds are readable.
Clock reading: h=12 m=48
